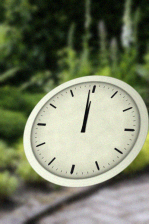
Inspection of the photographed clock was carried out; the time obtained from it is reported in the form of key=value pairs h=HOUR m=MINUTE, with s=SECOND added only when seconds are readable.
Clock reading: h=11 m=59
